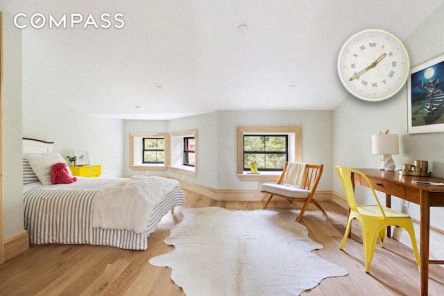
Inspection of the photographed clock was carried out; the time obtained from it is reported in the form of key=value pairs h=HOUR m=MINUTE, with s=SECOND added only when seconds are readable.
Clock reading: h=1 m=40
